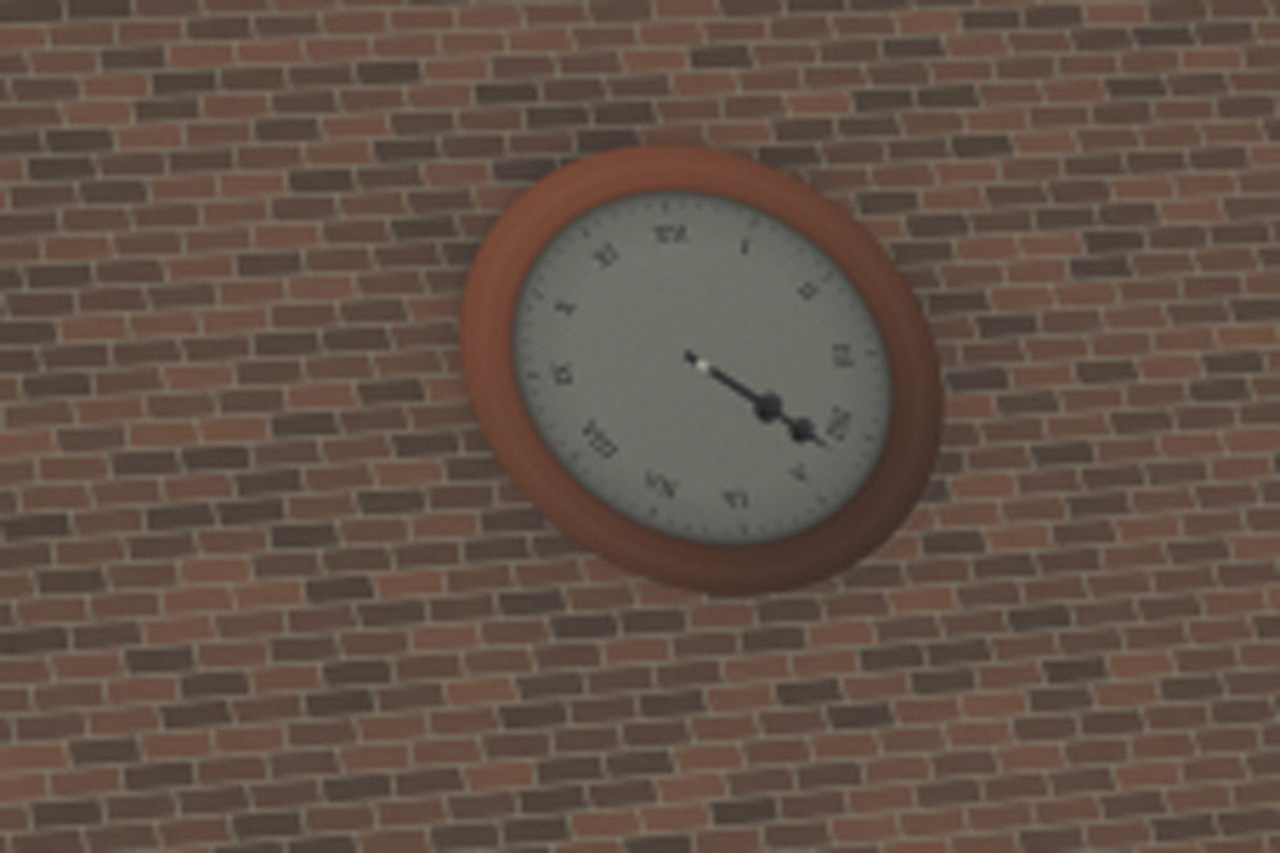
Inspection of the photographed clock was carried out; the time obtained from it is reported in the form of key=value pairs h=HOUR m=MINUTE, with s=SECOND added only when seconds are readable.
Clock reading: h=4 m=22
